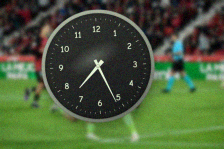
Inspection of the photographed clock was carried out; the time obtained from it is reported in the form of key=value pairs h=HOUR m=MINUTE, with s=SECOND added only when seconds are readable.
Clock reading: h=7 m=26
